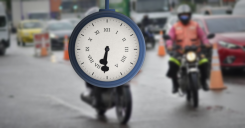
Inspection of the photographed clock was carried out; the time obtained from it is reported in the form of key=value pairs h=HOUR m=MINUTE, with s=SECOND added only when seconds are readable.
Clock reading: h=6 m=31
